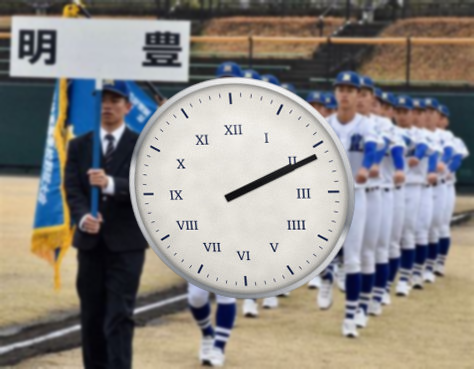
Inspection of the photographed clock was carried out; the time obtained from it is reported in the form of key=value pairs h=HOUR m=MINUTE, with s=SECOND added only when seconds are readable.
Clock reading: h=2 m=11
